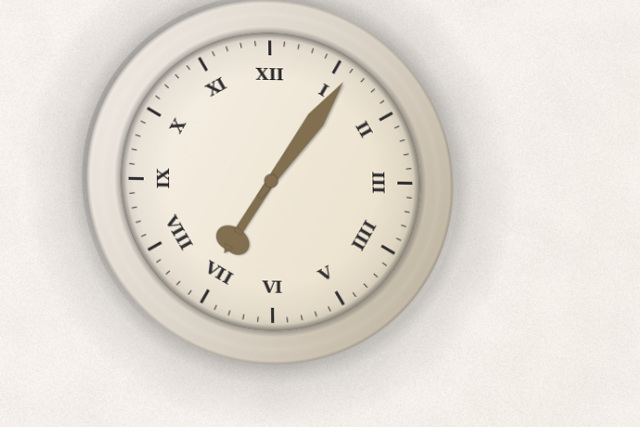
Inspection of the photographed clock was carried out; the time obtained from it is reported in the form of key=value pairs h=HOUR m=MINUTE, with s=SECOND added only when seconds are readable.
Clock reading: h=7 m=6
